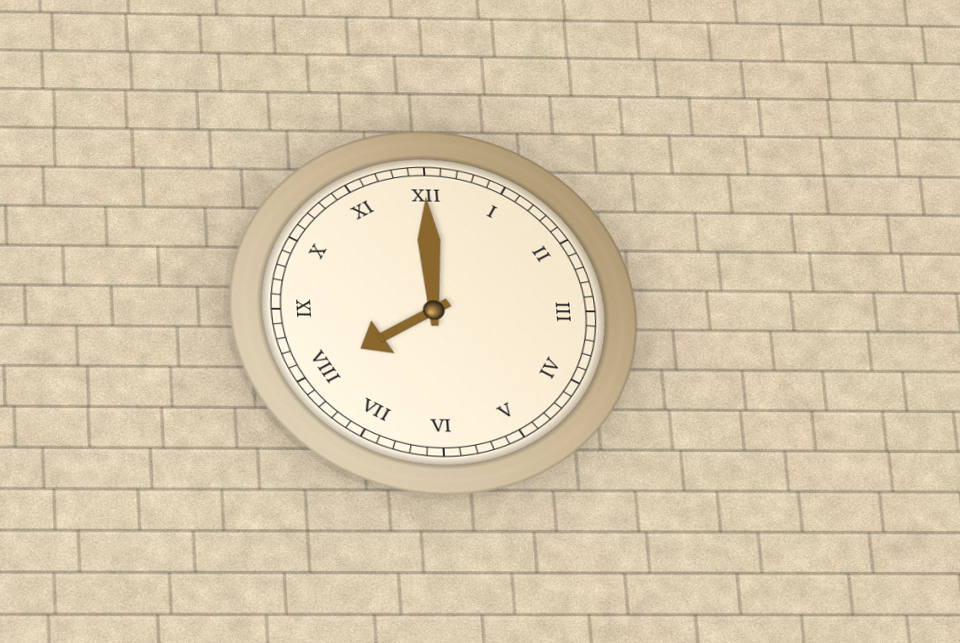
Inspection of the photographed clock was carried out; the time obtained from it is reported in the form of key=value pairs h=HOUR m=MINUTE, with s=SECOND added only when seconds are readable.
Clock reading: h=8 m=0
